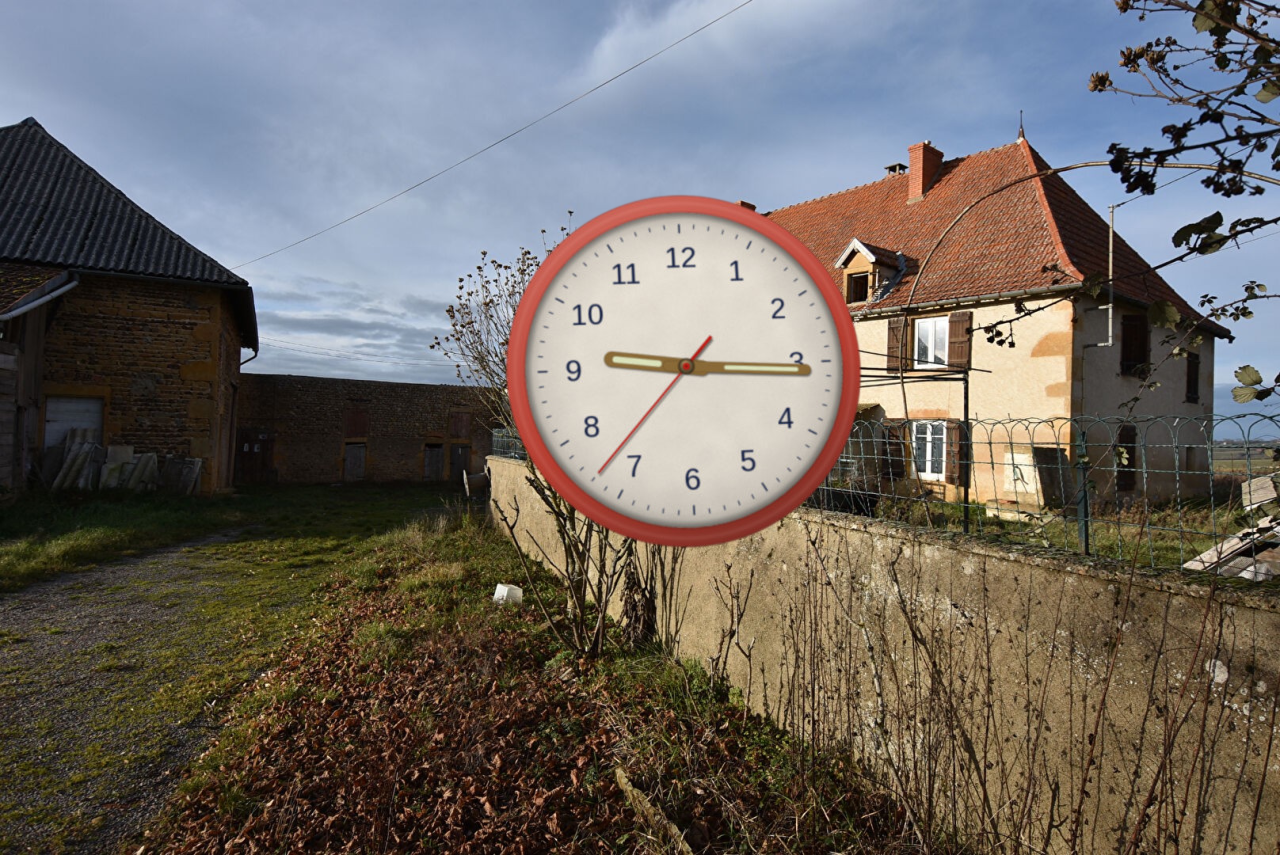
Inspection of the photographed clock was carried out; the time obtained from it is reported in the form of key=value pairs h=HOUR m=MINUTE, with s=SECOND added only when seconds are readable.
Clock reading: h=9 m=15 s=37
